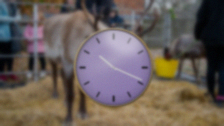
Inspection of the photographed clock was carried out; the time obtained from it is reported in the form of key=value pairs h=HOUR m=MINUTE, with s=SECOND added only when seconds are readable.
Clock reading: h=10 m=19
